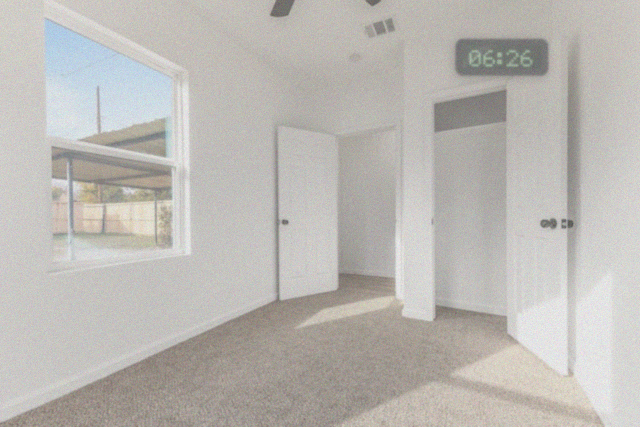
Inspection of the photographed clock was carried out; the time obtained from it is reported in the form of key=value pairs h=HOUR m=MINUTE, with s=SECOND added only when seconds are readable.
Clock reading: h=6 m=26
